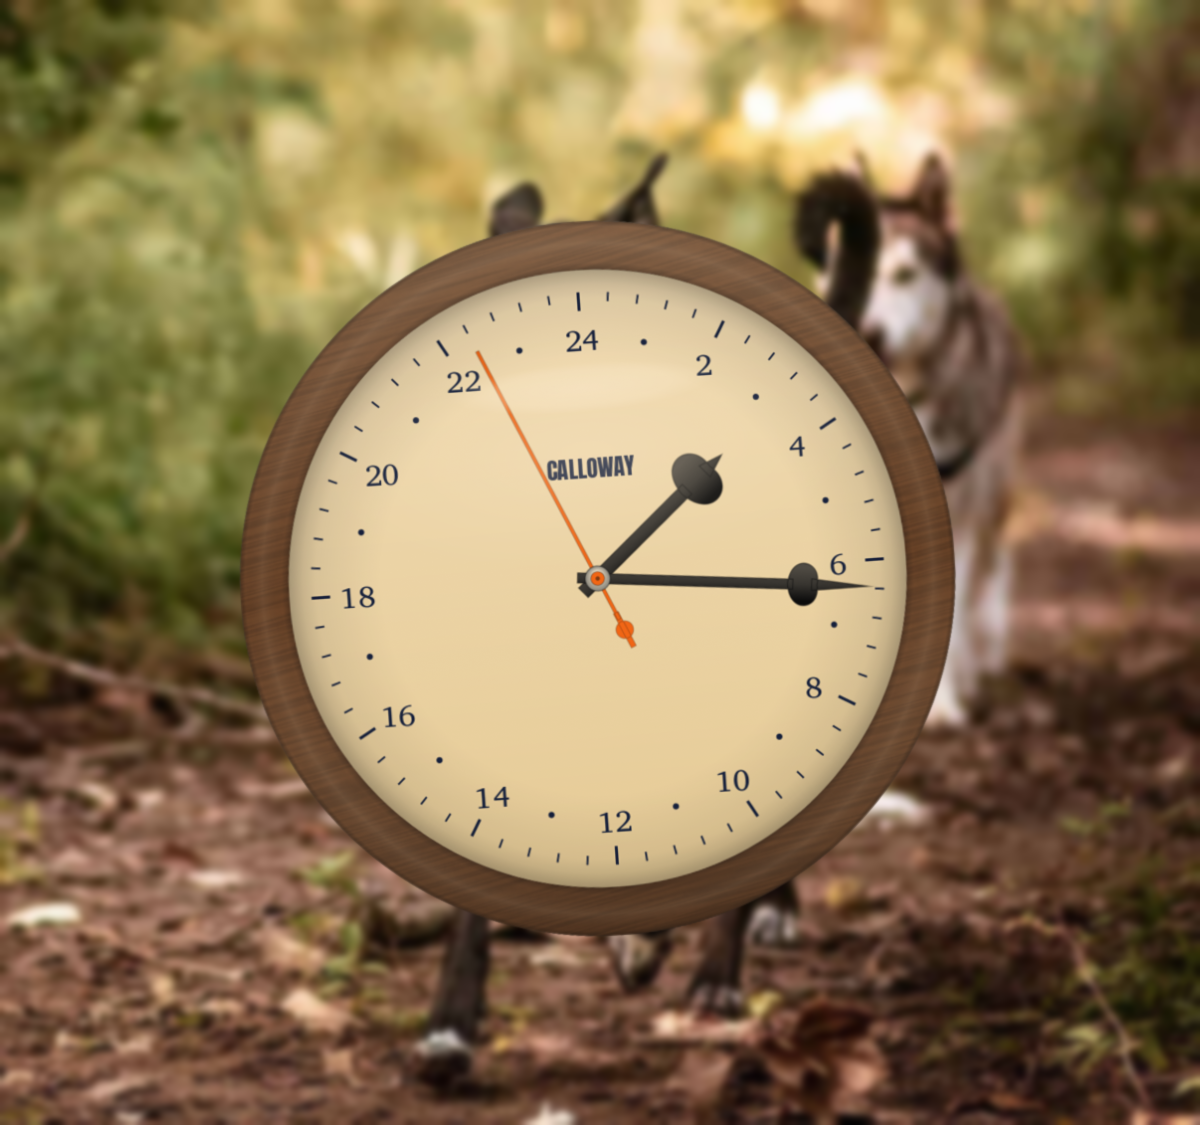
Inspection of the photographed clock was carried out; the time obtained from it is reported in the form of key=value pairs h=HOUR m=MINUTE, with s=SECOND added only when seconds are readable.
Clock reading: h=3 m=15 s=56
